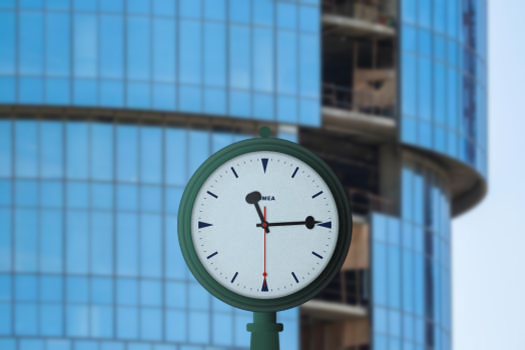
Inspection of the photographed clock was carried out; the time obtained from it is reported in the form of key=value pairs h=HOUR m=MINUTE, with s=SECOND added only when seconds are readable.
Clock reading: h=11 m=14 s=30
